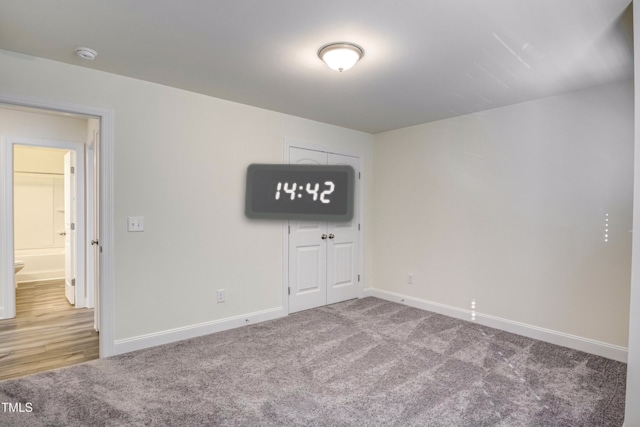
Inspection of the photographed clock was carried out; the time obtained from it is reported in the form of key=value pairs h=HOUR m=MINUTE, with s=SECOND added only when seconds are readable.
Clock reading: h=14 m=42
